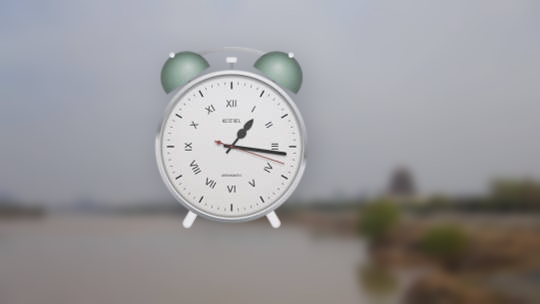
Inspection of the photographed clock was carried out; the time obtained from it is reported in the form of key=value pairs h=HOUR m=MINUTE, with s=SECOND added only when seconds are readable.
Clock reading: h=1 m=16 s=18
